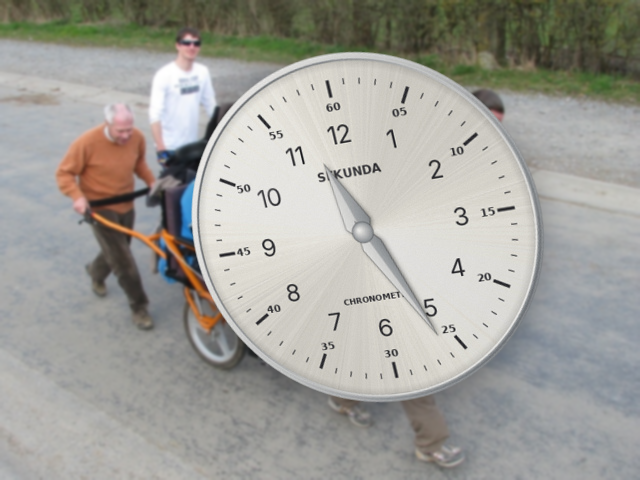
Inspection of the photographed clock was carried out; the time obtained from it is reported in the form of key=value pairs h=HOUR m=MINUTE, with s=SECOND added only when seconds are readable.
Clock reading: h=11 m=26
